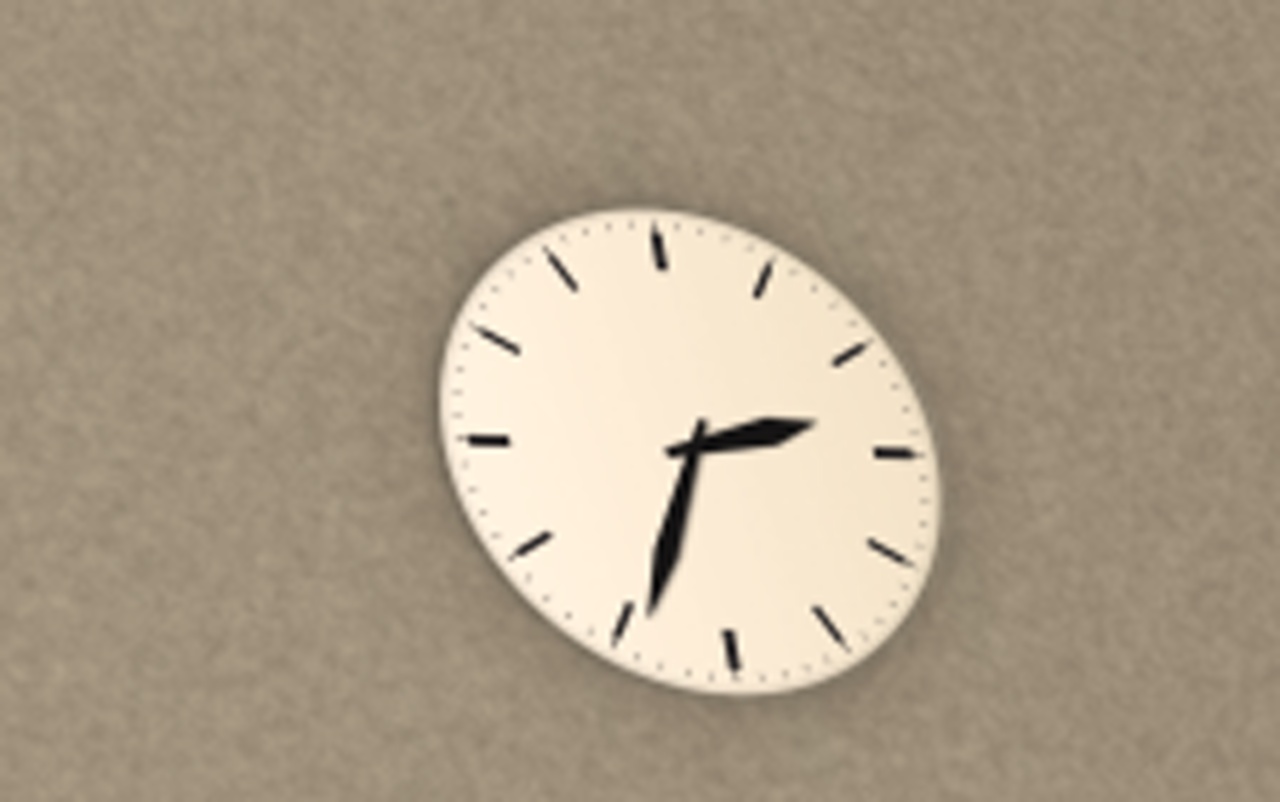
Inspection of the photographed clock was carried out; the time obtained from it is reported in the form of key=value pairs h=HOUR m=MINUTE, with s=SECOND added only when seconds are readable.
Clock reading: h=2 m=34
